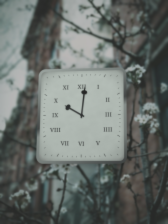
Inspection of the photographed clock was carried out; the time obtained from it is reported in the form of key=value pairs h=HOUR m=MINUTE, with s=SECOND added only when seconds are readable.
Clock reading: h=10 m=1
